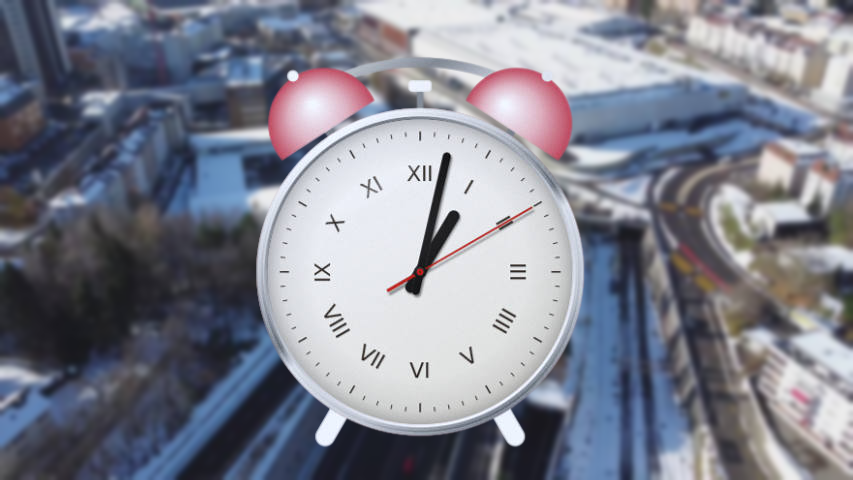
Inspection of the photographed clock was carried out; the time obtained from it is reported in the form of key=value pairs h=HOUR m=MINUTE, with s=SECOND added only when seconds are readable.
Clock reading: h=1 m=2 s=10
